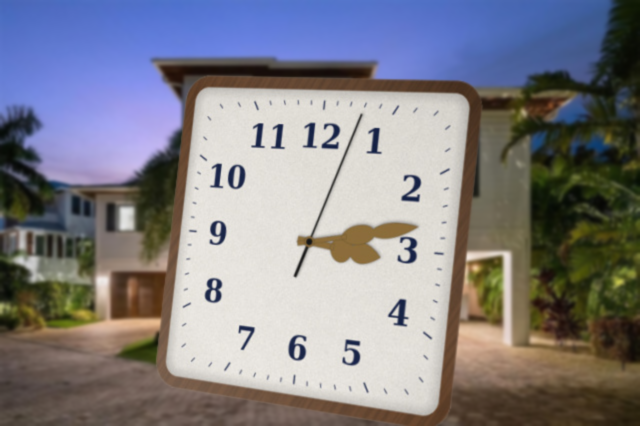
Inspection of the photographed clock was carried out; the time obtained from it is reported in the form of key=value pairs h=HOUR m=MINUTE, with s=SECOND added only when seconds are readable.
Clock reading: h=3 m=13 s=3
